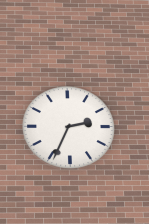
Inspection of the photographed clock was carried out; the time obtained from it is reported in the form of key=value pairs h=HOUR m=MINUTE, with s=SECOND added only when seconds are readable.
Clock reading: h=2 m=34
